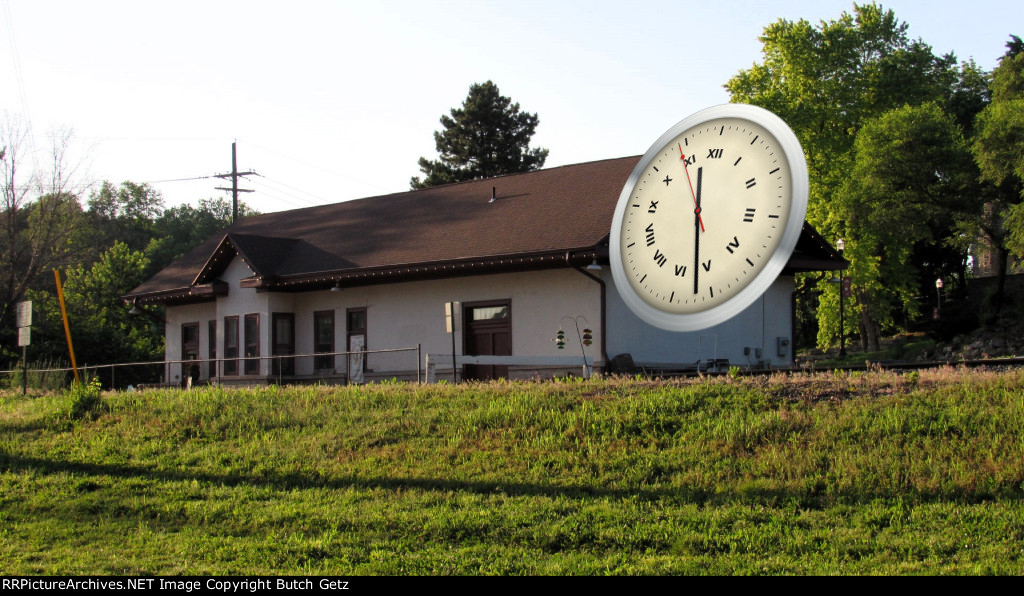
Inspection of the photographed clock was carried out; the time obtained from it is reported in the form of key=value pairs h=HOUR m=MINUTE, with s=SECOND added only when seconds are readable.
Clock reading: h=11 m=26 s=54
